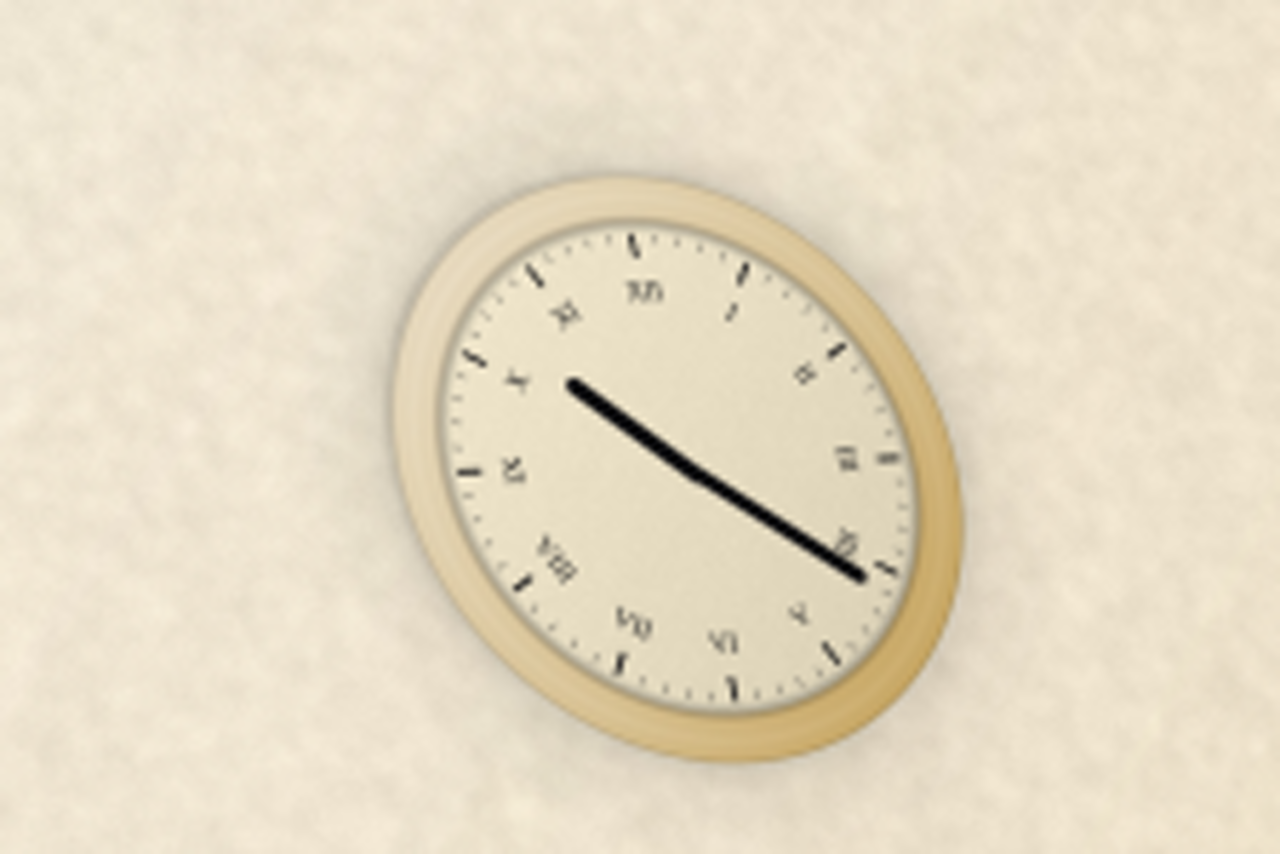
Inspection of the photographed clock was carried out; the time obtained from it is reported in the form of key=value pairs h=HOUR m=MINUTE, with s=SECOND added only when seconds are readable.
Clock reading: h=10 m=21
